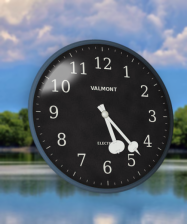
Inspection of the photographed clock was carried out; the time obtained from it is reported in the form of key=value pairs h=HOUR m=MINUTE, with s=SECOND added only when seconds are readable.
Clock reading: h=5 m=23
